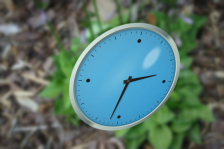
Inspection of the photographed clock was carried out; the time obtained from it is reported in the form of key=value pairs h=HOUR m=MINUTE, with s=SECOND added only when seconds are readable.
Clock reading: h=2 m=32
